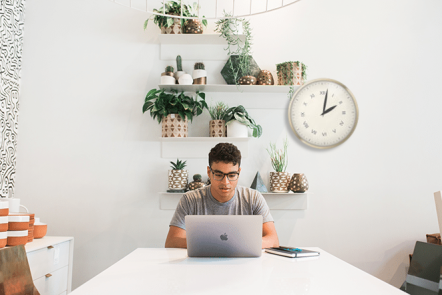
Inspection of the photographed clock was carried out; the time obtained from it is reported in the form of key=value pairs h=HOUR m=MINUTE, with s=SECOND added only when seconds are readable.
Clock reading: h=2 m=2
